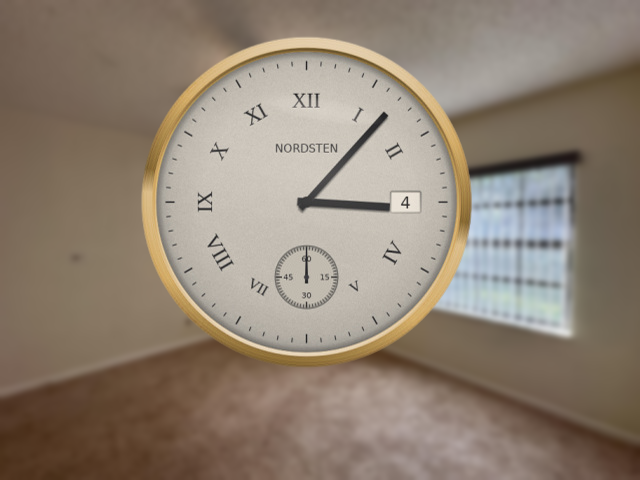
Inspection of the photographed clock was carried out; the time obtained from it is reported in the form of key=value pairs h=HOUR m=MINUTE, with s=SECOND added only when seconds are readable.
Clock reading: h=3 m=7
